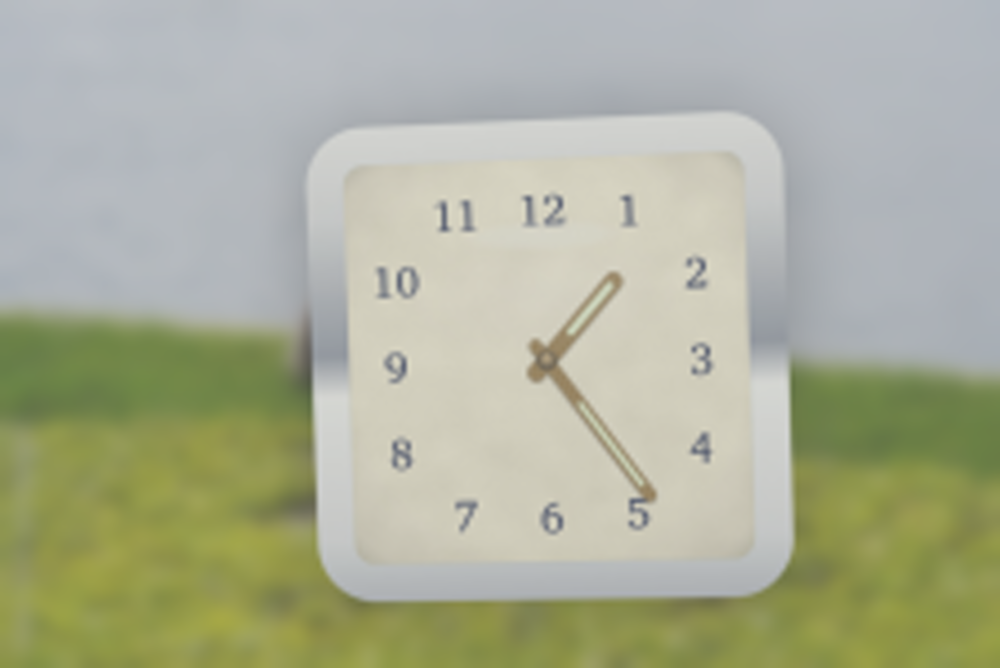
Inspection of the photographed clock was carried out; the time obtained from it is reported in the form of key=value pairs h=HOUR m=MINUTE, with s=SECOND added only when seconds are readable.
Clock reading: h=1 m=24
